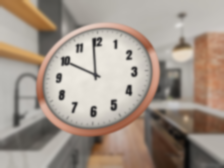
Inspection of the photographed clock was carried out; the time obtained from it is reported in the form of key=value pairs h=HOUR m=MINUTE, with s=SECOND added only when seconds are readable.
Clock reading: h=9 m=59
